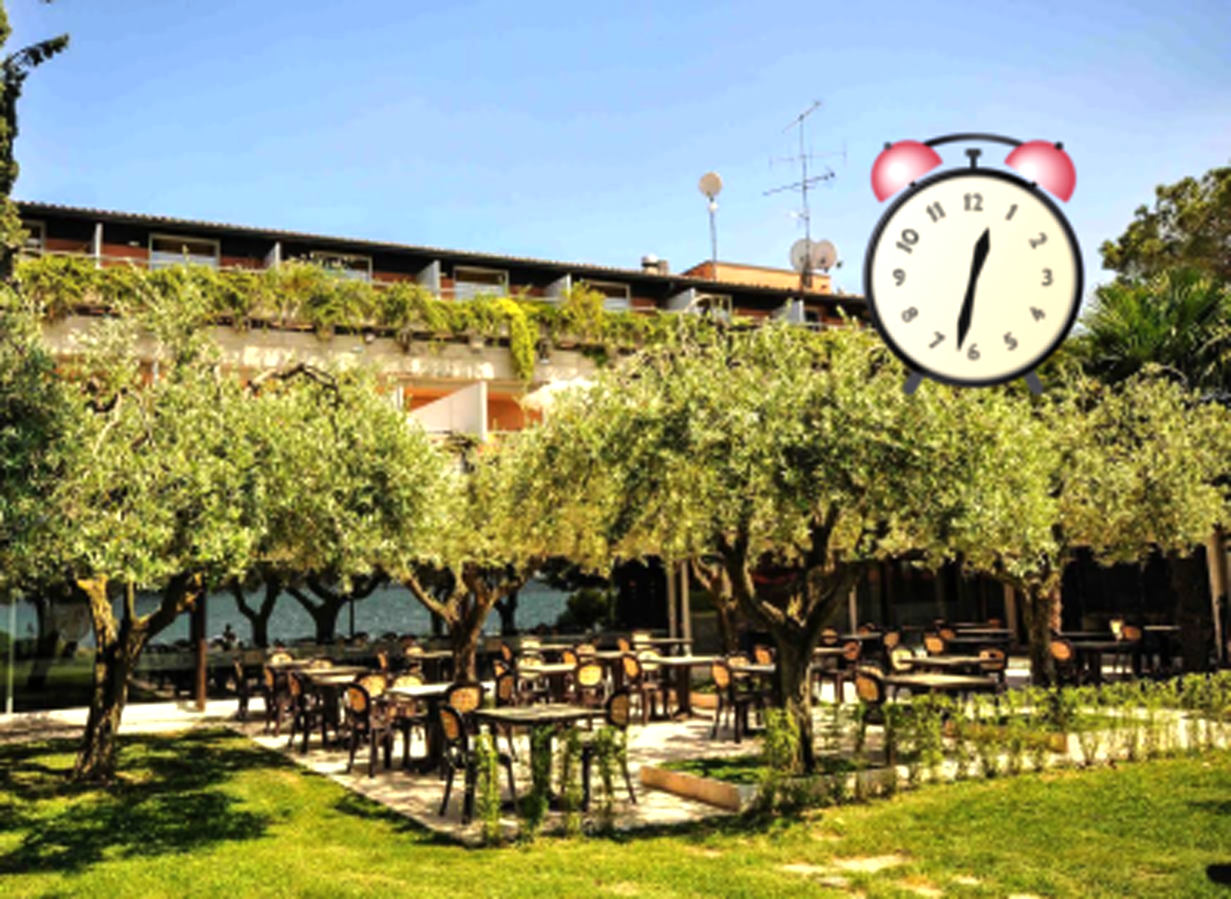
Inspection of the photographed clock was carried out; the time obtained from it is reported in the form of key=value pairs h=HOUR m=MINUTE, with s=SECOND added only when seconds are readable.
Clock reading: h=12 m=32
